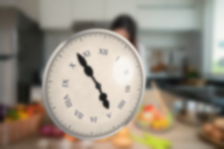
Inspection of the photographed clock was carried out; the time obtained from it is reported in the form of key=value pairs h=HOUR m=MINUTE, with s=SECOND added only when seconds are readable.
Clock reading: h=4 m=53
